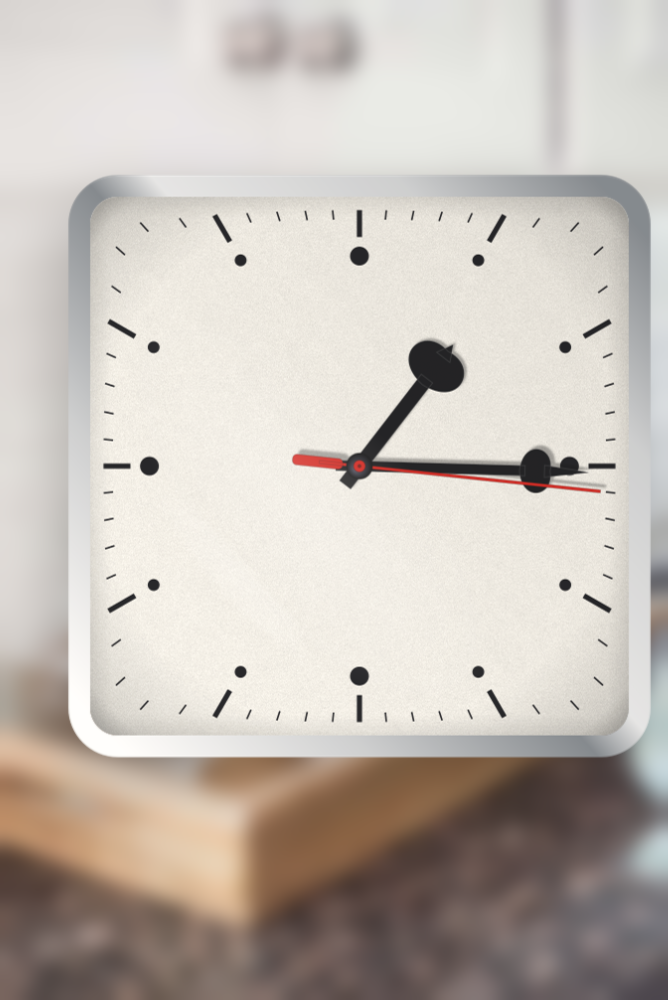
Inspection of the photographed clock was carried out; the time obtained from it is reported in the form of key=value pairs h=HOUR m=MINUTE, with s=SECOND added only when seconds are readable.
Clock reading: h=1 m=15 s=16
